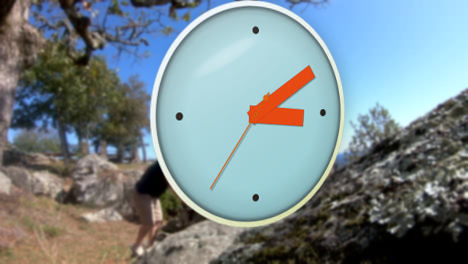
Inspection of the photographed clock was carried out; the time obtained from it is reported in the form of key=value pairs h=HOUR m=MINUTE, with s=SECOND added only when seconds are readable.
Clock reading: h=3 m=9 s=36
